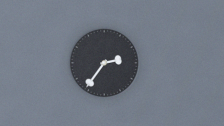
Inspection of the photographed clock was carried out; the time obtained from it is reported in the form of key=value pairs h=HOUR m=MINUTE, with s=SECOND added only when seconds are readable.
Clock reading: h=2 m=36
